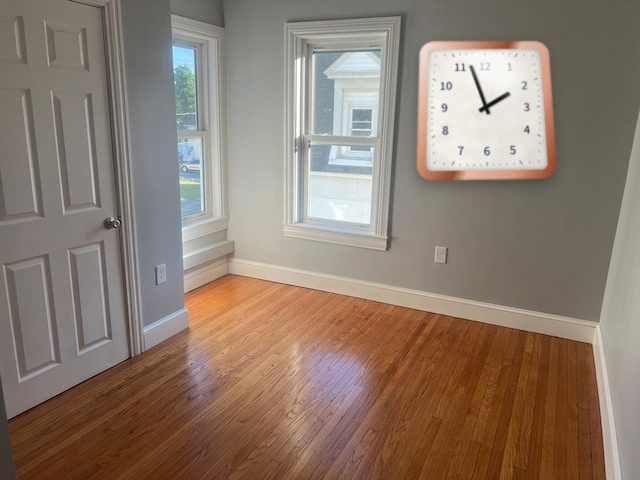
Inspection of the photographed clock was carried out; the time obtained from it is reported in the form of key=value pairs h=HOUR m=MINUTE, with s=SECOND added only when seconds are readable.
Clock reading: h=1 m=57
